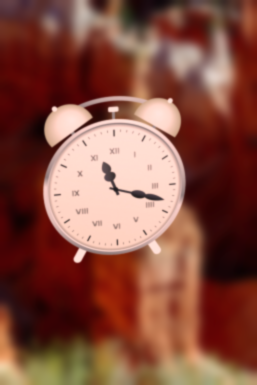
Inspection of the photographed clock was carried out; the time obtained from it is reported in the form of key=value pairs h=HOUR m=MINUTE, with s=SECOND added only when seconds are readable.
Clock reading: h=11 m=18
